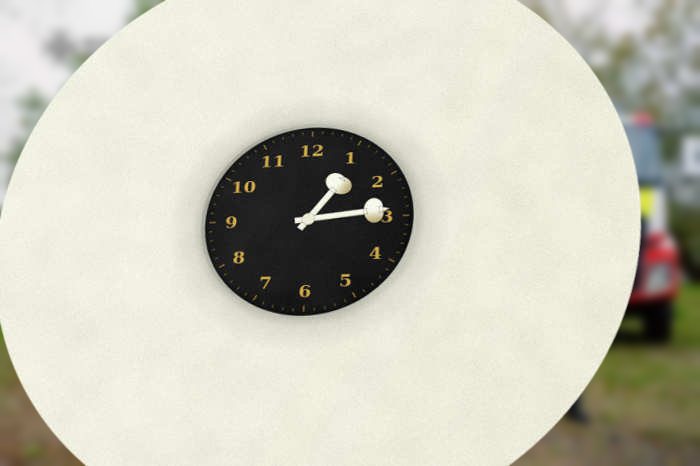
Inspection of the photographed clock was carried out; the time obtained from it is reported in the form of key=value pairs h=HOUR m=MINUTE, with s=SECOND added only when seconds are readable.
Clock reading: h=1 m=14
